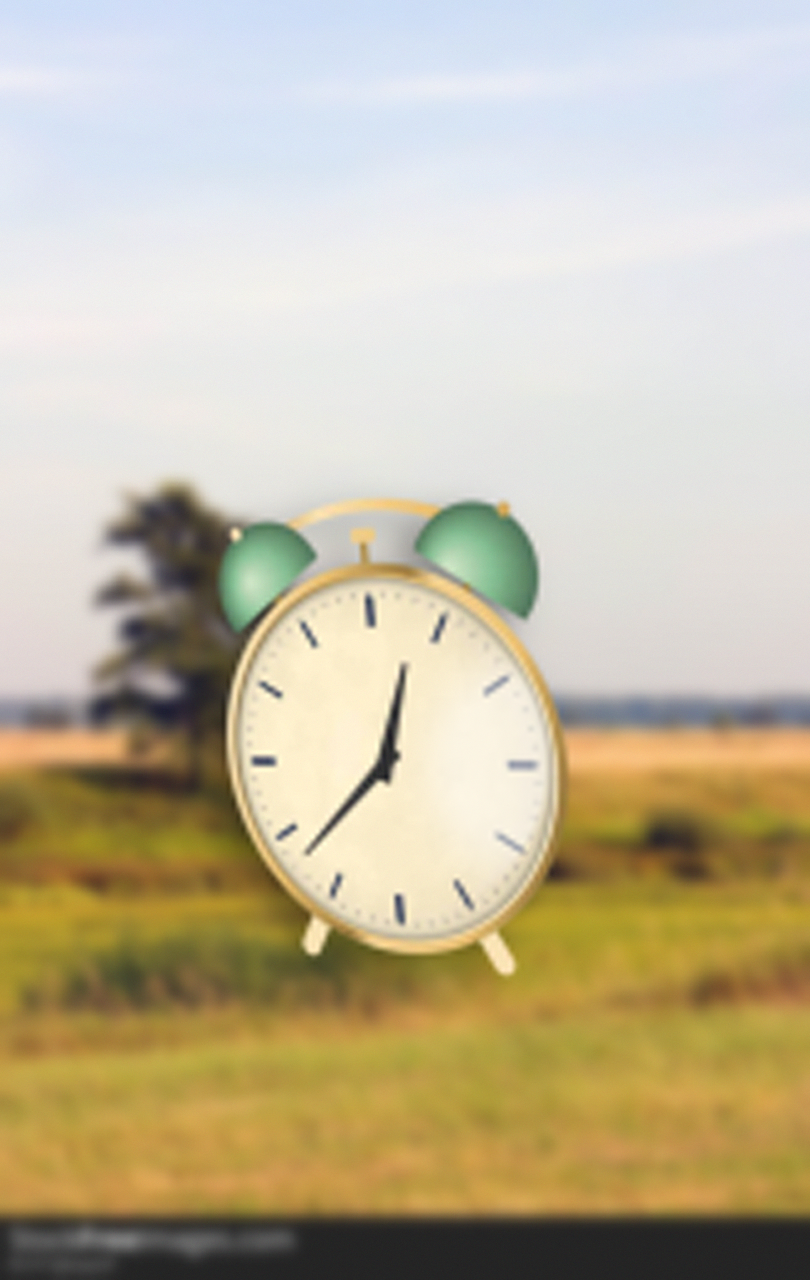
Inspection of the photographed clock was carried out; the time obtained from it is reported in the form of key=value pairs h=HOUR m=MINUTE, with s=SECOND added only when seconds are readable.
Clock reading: h=12 m=38
